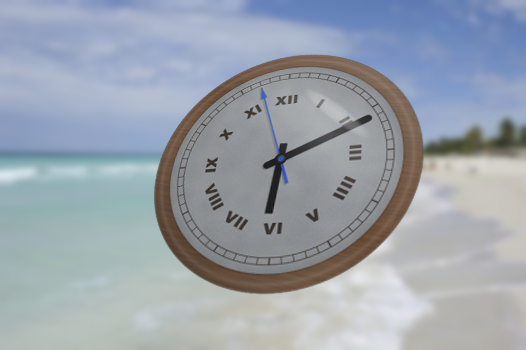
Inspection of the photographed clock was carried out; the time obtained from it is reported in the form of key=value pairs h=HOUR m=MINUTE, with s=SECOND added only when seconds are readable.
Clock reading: h=6 m=10 s=57
